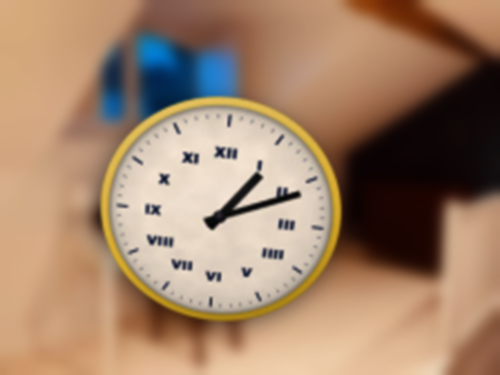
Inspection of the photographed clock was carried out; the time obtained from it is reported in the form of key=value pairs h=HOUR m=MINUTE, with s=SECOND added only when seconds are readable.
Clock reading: h=1 m=11
